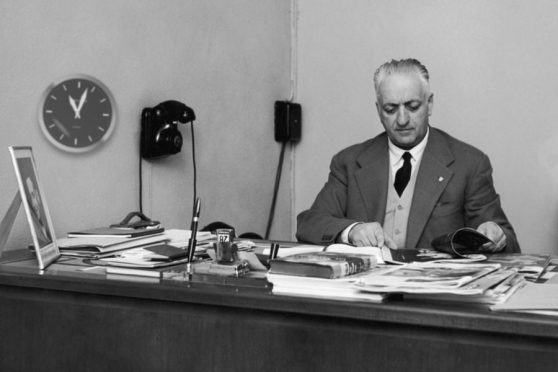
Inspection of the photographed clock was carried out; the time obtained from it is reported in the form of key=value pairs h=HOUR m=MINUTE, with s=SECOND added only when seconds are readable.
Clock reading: h=11 m=3
